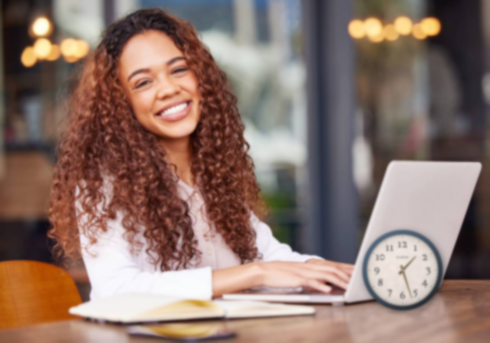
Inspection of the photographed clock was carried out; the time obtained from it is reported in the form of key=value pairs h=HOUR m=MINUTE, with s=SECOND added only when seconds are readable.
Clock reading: h=1 m=27
